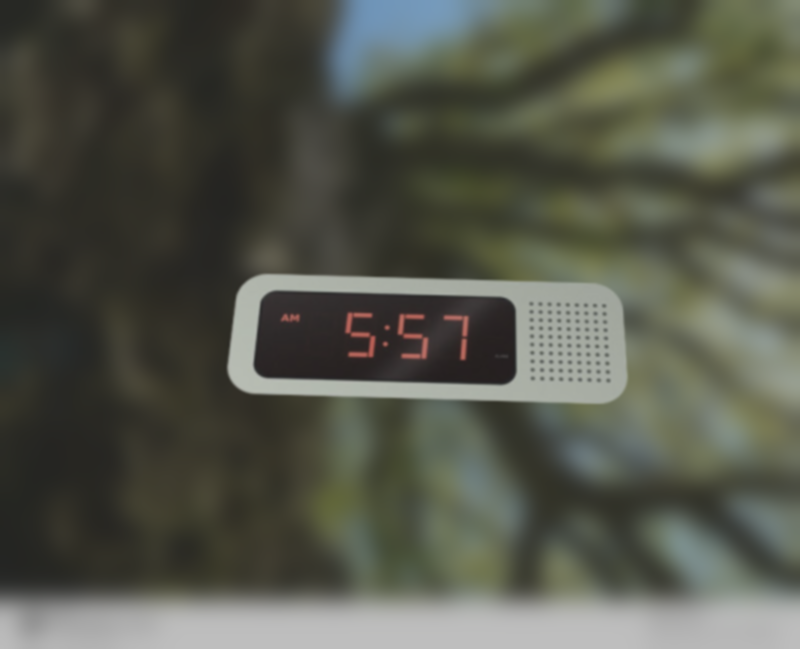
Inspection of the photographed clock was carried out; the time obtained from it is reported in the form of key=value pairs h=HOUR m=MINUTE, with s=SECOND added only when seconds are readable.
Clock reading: h=5 m=57
